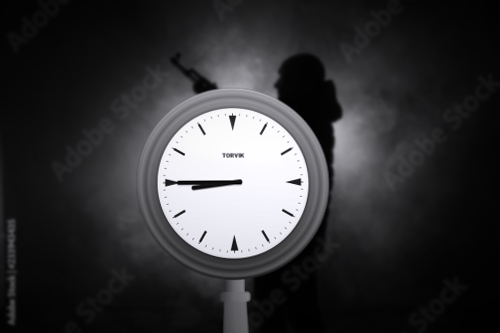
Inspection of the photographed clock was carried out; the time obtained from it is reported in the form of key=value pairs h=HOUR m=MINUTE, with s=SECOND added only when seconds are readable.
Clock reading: h=8 m=45
